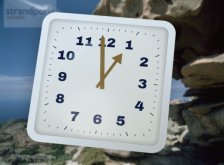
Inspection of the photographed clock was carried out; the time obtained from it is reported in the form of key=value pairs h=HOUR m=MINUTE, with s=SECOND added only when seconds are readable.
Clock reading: h=12 m=59
